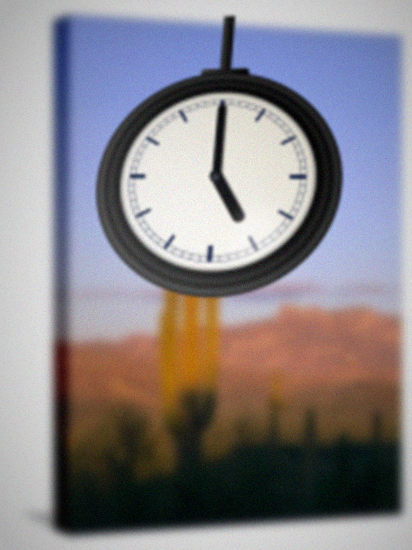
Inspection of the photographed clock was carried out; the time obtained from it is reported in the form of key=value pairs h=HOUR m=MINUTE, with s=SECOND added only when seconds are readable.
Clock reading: h=5 m=0
